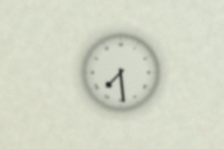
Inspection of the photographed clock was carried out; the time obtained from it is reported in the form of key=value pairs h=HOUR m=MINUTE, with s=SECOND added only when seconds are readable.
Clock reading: h=7 m=29
